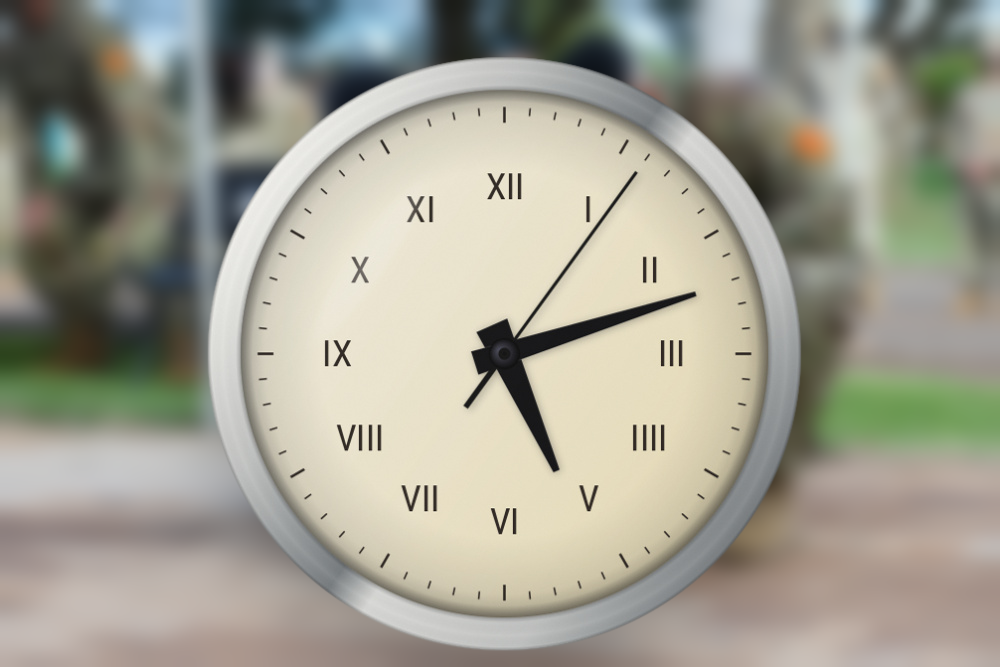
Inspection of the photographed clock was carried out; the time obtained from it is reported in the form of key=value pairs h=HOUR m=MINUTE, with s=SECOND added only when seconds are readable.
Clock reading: h=5 m=12 s=6
